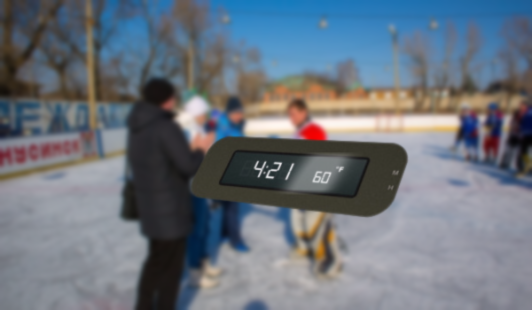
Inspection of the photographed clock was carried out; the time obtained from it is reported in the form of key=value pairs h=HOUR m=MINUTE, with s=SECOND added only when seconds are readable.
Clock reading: h=4 m=21
